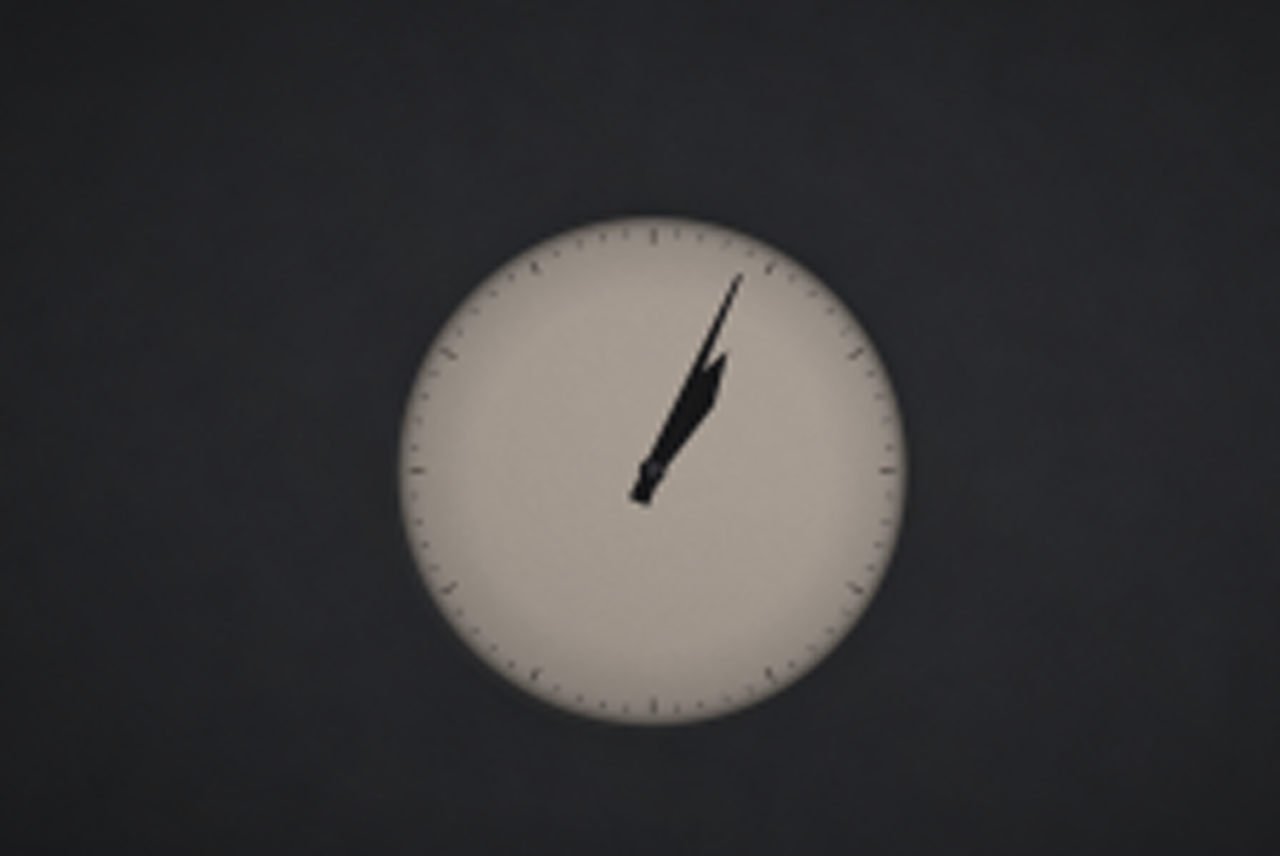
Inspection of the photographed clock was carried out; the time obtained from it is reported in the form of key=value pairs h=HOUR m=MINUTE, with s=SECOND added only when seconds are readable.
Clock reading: h=1 m=4
